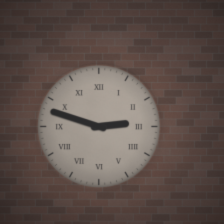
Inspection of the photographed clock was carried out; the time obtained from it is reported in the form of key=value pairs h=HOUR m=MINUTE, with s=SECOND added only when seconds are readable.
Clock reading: h=2 m=48
